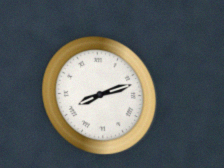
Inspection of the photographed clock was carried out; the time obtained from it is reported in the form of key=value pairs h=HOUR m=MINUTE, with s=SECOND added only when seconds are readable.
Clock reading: h=8 m=12
